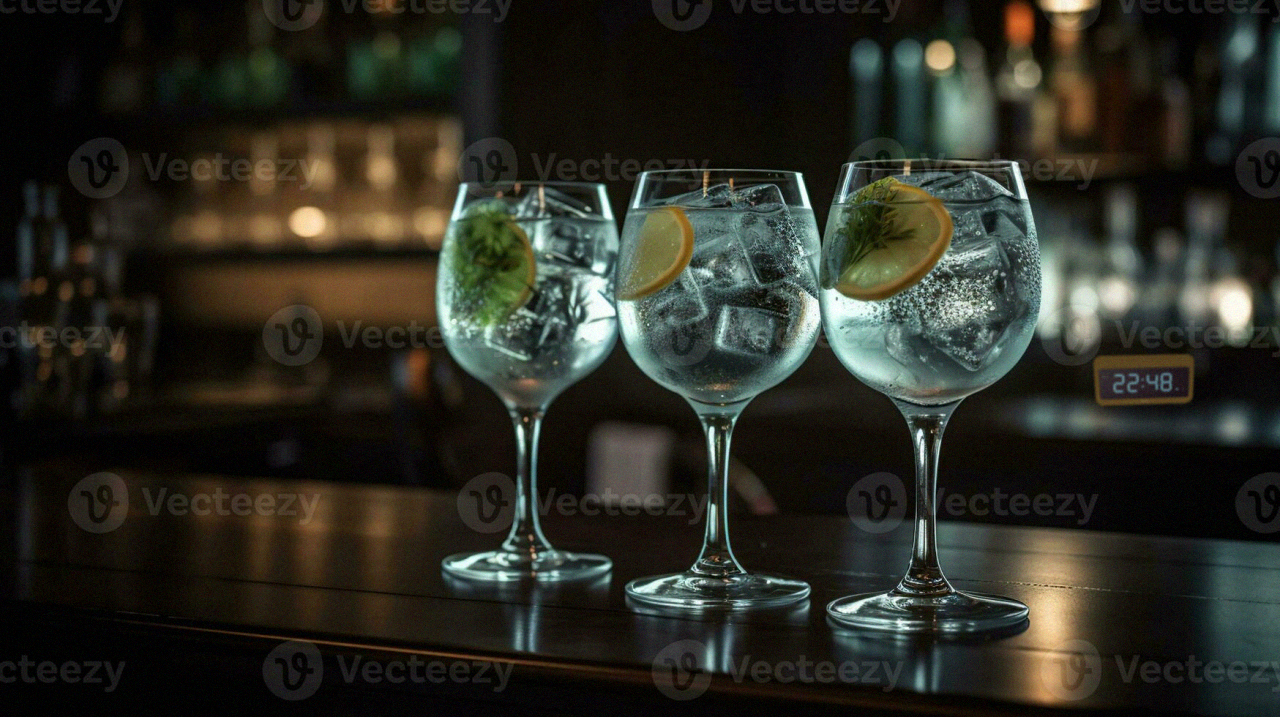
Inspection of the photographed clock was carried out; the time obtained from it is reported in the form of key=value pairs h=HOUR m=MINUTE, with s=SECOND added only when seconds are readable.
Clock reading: h=22 m=48
